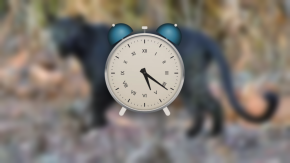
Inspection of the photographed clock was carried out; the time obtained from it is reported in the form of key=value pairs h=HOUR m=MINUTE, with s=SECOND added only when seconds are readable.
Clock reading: h=5 m=21
